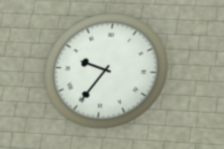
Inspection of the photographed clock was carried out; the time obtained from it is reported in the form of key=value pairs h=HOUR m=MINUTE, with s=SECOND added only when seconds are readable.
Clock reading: h=9 m=35
